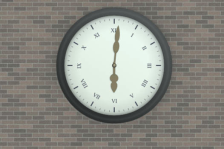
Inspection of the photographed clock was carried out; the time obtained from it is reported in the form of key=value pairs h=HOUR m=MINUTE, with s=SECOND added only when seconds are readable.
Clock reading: h=6 m=1
